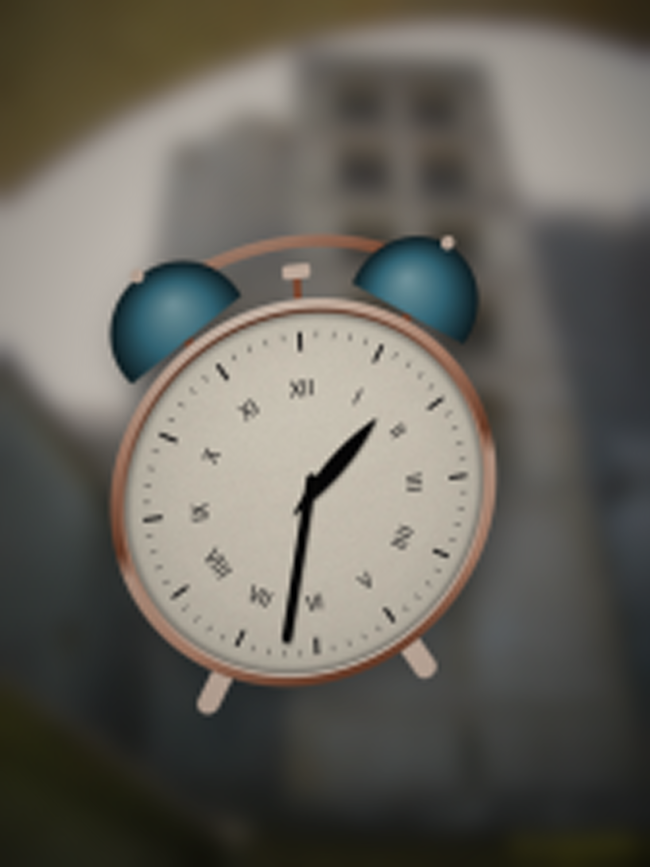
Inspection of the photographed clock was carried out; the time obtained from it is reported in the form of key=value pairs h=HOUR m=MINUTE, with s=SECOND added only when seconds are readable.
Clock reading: h=1 m=32
